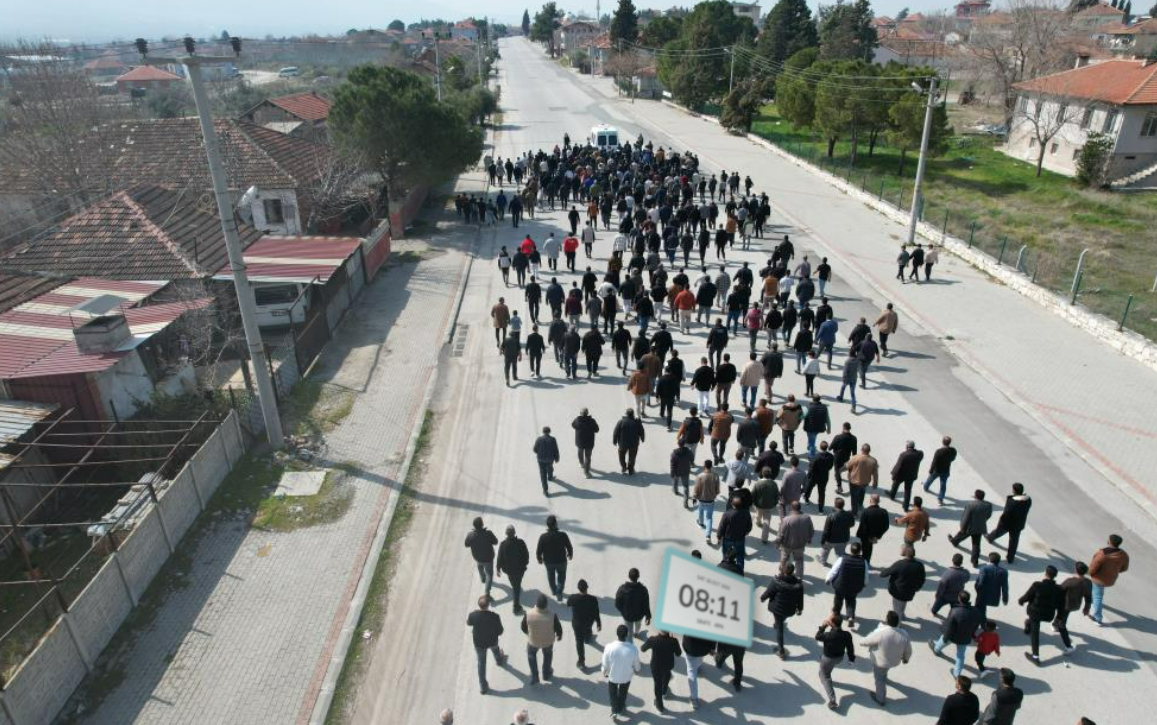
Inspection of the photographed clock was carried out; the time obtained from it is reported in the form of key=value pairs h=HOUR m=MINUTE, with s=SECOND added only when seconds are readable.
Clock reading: h=8 m=11
